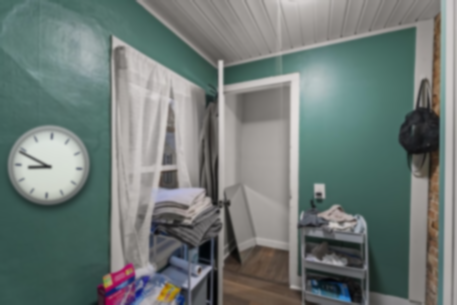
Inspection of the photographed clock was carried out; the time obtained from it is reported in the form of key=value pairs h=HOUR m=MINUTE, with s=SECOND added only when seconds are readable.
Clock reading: h=8 m=49
